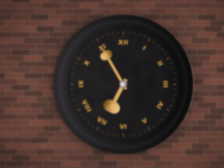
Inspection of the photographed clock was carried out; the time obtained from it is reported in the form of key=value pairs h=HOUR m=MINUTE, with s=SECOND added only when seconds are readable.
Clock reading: h=6 m=55
